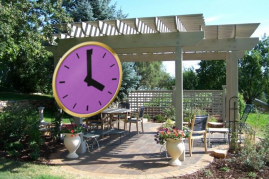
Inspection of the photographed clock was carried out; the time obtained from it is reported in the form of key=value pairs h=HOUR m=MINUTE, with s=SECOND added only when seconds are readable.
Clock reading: h=3 m=59
